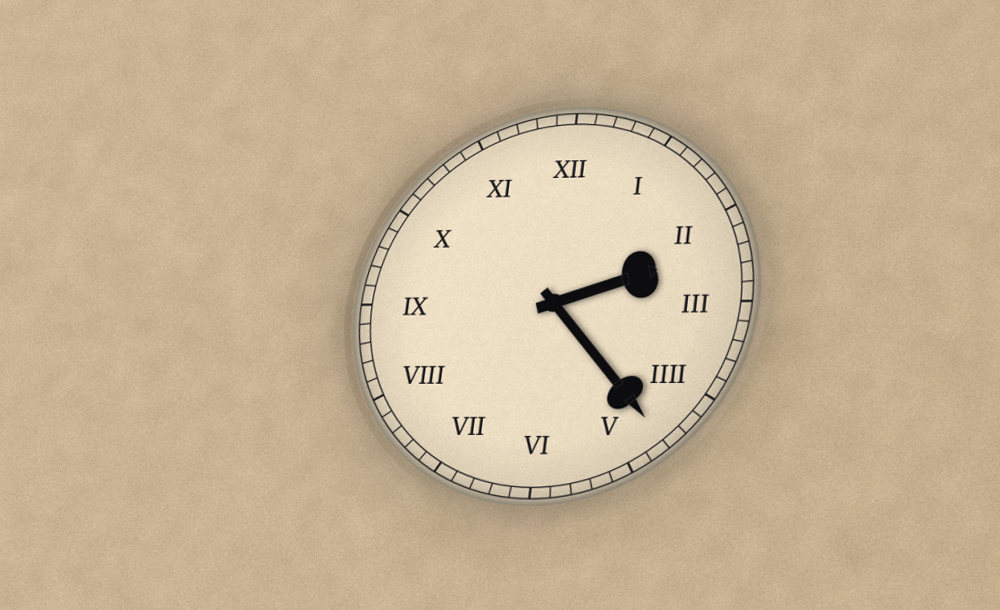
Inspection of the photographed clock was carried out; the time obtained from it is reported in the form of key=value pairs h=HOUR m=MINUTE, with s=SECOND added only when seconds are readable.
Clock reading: h=2 m=23
